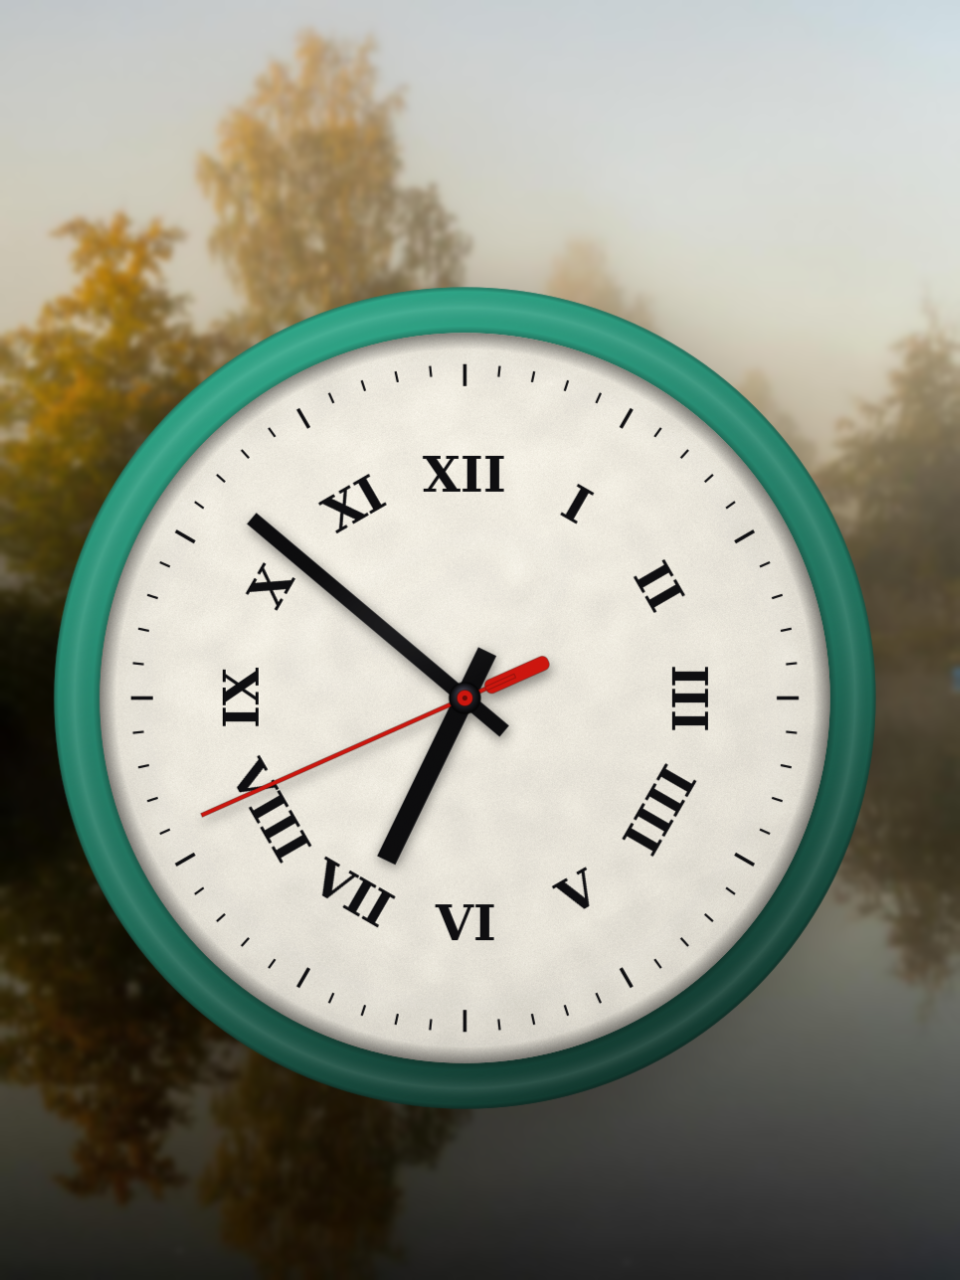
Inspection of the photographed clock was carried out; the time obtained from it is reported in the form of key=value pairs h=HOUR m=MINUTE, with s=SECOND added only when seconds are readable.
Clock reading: h=6 m=51 s=41
